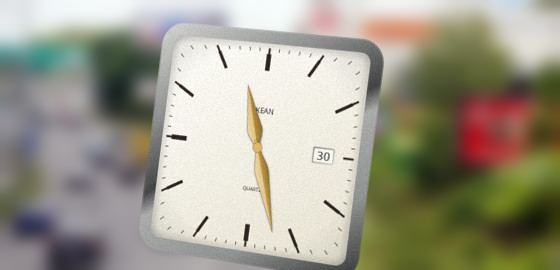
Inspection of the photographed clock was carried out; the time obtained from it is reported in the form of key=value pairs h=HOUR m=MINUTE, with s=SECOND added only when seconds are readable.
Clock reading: h=11 m=27
